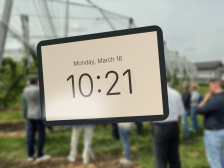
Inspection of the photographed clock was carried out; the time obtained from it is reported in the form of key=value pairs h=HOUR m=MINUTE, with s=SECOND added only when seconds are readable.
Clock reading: h=10 m=21
